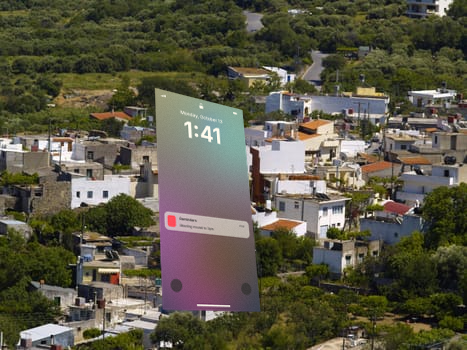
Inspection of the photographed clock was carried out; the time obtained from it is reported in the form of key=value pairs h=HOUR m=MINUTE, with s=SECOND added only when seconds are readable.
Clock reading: h=1 m=41
